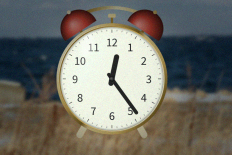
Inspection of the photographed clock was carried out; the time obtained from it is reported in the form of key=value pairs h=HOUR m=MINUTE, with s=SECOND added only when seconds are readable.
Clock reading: h=12 m=24
